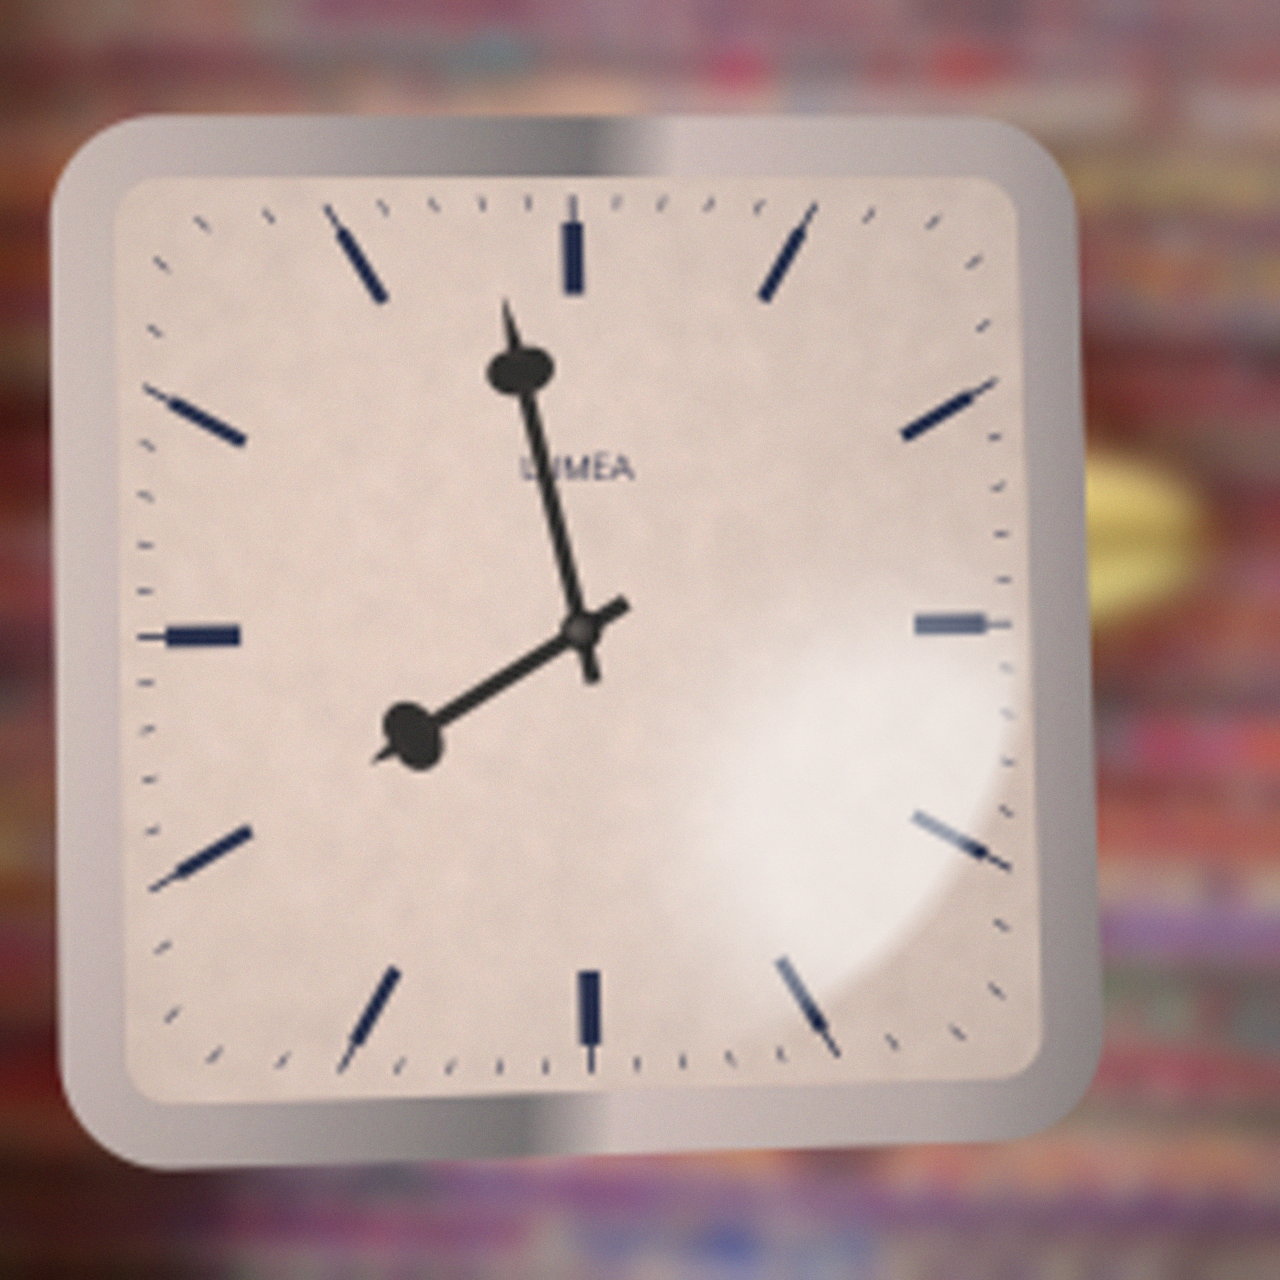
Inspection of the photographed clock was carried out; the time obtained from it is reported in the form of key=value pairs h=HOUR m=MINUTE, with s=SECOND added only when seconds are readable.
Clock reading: h=7 m=58
